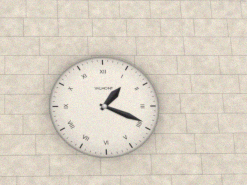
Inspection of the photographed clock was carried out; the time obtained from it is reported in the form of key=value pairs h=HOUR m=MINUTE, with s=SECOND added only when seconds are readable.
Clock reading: h=1 m=19
